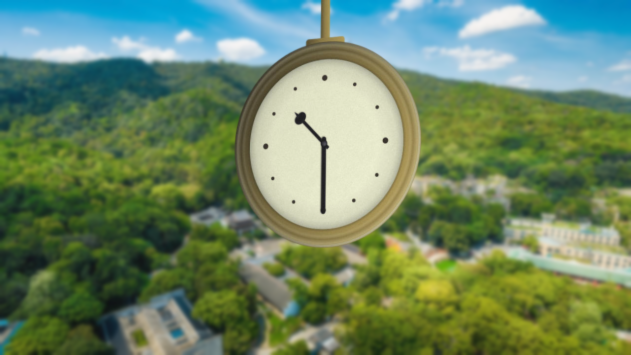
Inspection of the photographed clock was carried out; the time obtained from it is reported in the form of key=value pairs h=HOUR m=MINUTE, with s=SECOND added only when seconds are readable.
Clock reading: h=10 m=30
